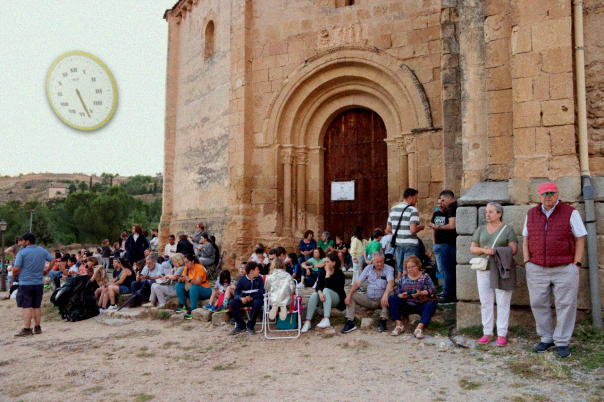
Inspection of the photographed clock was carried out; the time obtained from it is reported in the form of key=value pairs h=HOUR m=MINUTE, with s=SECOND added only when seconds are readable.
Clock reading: h=5 m=27
